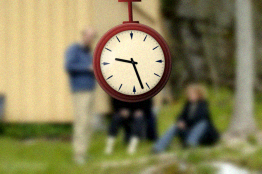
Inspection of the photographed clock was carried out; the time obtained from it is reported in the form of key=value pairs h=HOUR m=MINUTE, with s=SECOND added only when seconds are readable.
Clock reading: h=9 m=27
